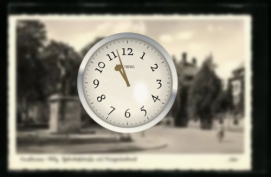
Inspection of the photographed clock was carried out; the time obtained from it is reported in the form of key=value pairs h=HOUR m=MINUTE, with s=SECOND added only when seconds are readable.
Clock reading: h=10 m=57
